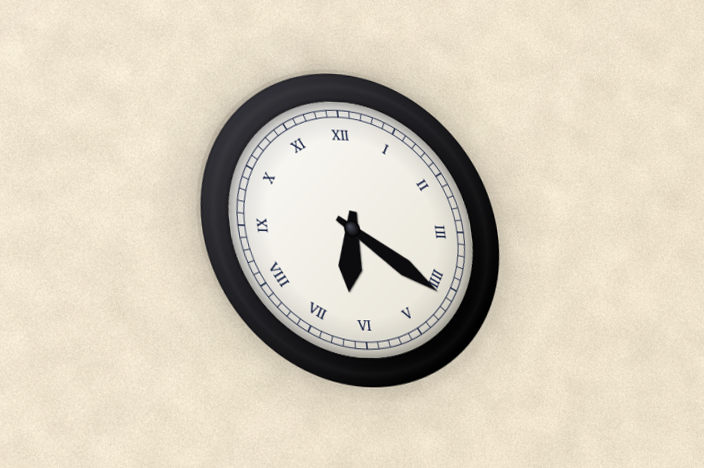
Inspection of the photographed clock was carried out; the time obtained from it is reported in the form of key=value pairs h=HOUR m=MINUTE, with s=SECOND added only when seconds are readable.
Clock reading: h=6 m=21
